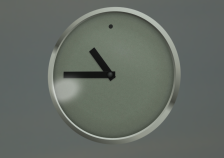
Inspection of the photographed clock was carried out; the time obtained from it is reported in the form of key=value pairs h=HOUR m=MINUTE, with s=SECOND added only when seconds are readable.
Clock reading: h=10 m=45
